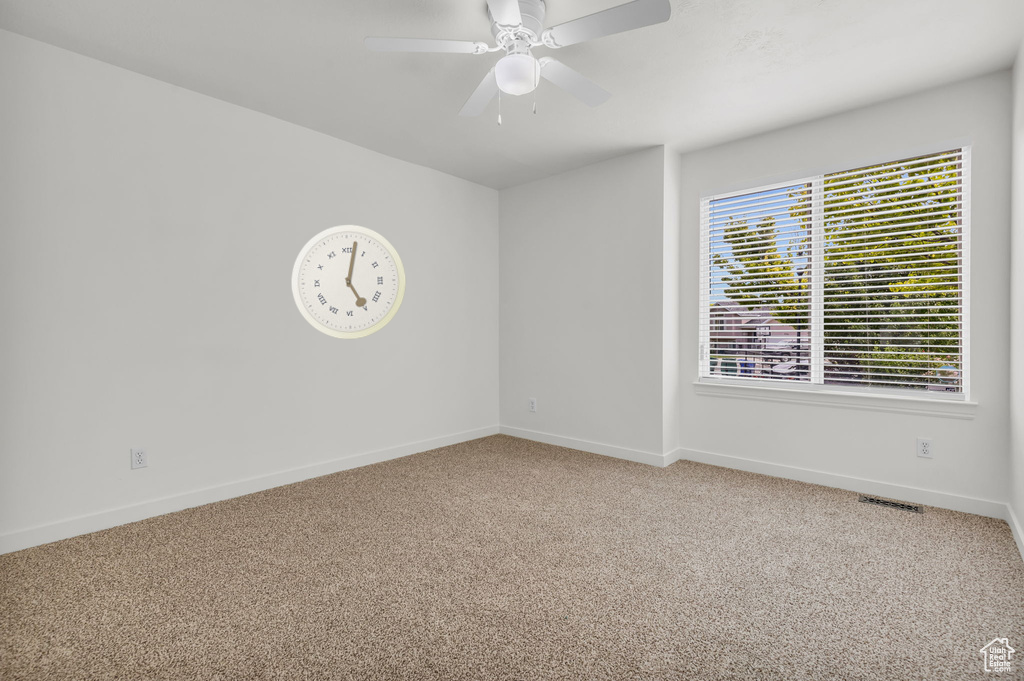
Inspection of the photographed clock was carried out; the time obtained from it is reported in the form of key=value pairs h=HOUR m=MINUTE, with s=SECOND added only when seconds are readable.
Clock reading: h=5 m=2
